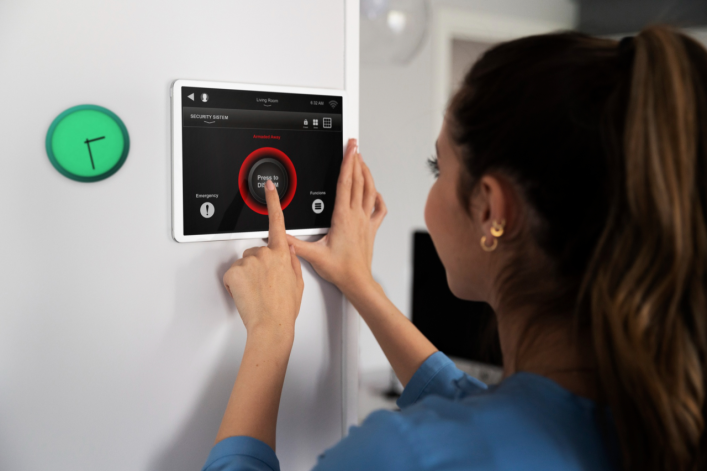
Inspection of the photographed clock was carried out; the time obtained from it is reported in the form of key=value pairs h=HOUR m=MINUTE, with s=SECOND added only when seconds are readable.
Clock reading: h=2 m=28
